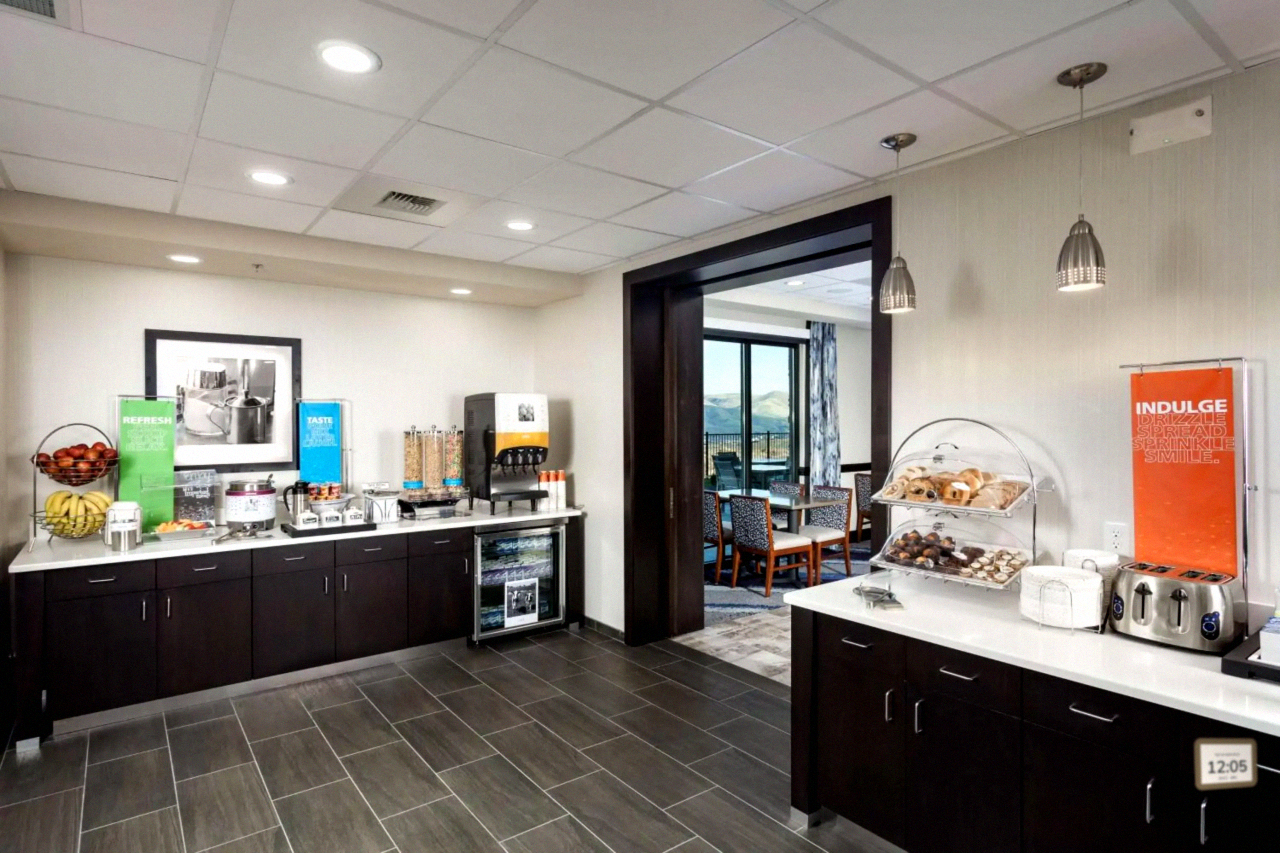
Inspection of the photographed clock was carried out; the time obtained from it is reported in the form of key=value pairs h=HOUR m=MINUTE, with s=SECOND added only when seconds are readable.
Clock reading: h=12 m=5
